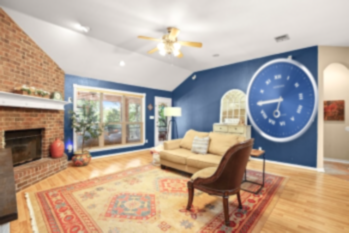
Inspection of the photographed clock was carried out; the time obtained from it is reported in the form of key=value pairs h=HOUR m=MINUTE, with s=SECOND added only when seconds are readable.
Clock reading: h=6 m=45
